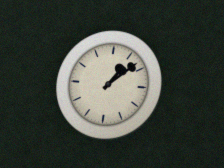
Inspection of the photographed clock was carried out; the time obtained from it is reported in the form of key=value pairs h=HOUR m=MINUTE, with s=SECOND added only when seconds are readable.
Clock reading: h=1 m=8
